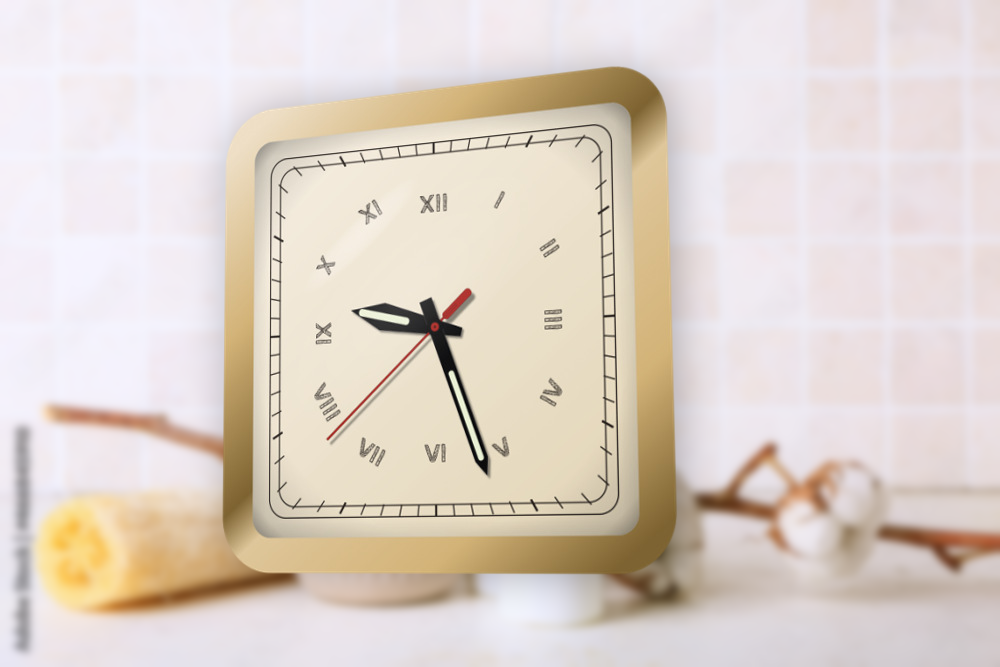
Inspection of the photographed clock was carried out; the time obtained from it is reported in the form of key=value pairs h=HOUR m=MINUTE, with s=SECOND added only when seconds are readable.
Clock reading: h=9 m=26 s=38
